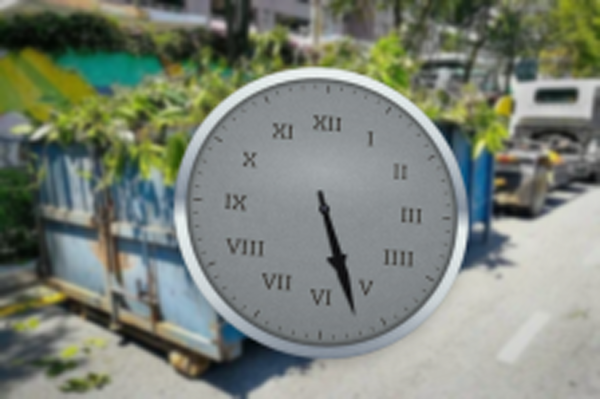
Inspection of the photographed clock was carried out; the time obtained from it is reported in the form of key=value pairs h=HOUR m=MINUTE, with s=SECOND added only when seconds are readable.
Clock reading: h=5 m=27
